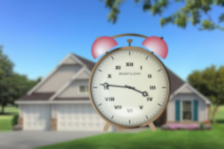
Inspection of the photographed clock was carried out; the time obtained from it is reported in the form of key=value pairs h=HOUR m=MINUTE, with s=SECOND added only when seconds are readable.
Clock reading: h=3 m=46
